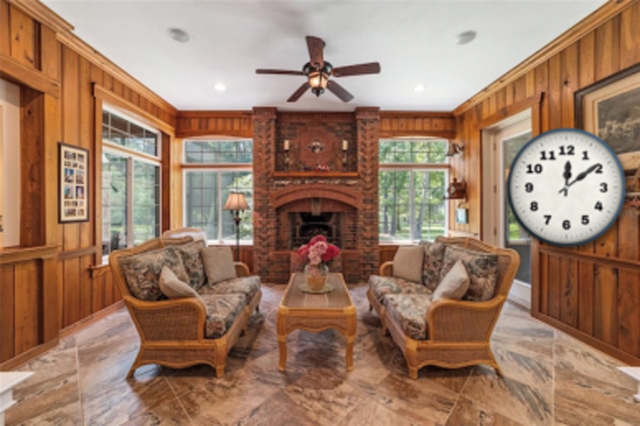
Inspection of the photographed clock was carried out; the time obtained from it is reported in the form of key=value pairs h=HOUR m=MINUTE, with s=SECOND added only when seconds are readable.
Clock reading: h=12 m=9
